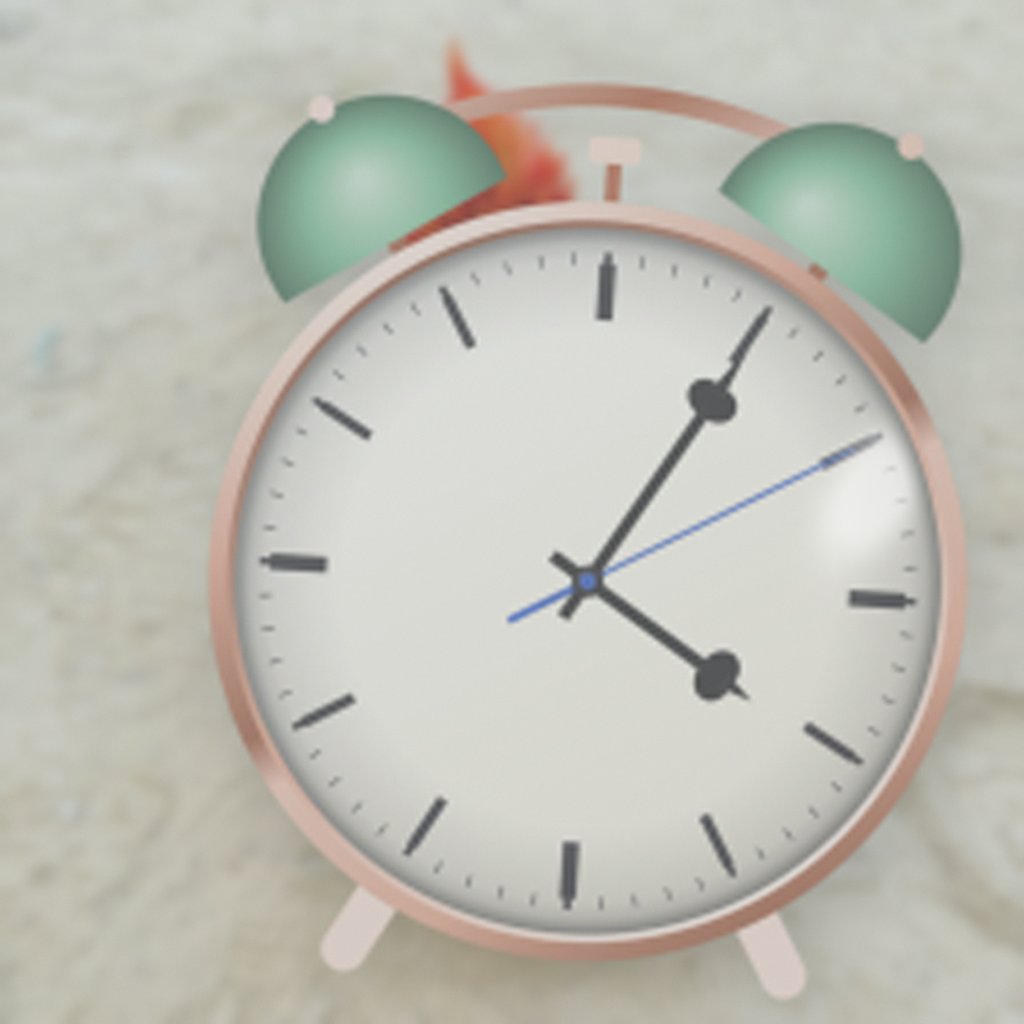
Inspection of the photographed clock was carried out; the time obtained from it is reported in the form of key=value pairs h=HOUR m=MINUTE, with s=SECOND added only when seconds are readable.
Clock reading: h=4 m=5 s=10
